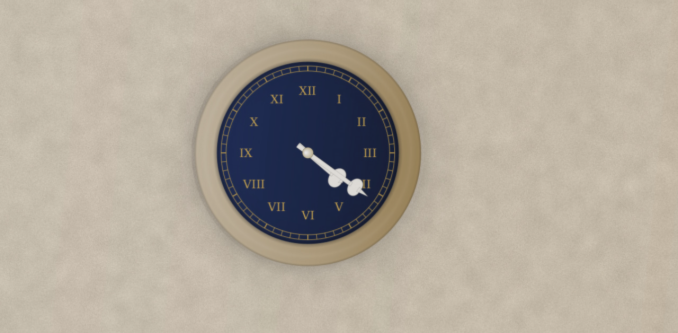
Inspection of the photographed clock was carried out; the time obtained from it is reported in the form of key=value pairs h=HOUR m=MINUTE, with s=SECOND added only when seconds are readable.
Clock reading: h=4 m=21
